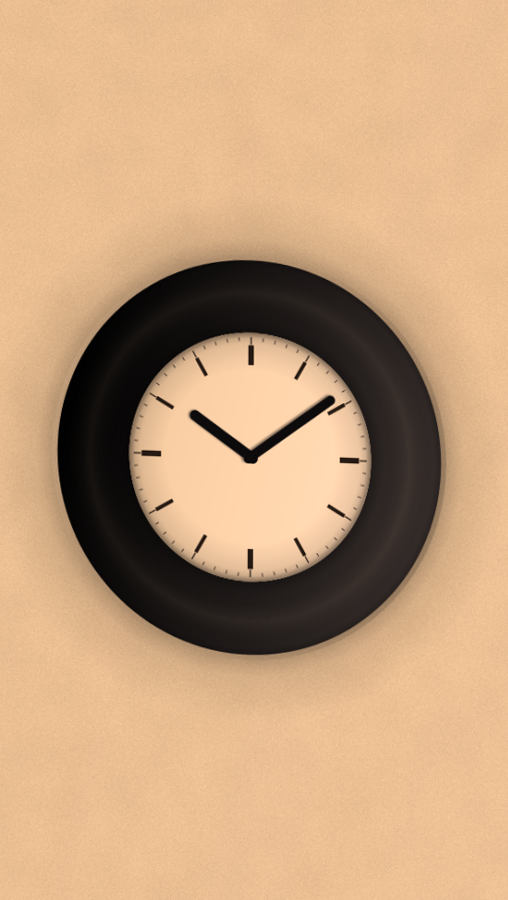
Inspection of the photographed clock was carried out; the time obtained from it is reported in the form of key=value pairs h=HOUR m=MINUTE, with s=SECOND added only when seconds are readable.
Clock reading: h=10 m=9
